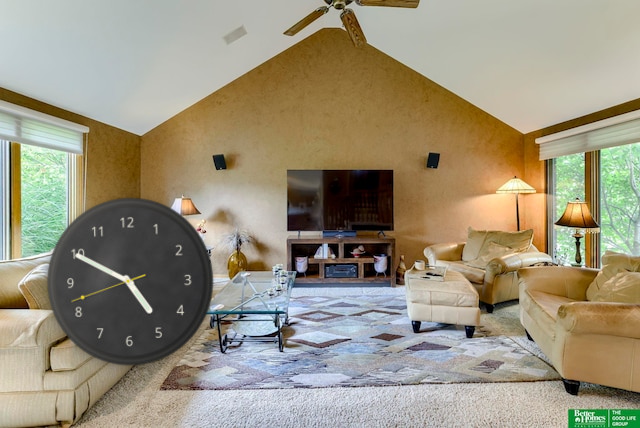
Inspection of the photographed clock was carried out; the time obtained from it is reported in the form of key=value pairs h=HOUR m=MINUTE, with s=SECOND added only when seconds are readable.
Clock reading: h=4 m=49 s=42
